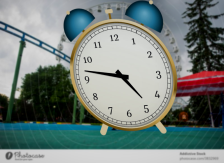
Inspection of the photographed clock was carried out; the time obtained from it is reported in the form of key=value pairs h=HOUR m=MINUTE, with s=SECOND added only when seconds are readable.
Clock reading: h=4 m=47
